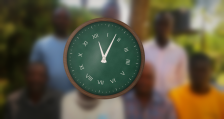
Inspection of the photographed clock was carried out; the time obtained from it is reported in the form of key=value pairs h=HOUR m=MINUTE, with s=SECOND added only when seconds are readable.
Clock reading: h=12 m=8
